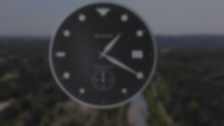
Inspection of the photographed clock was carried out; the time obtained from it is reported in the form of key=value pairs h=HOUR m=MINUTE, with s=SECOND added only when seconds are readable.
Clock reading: h=1 m=20
